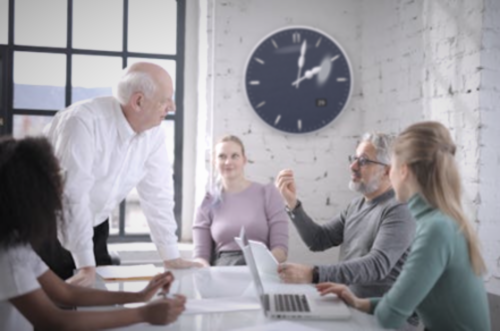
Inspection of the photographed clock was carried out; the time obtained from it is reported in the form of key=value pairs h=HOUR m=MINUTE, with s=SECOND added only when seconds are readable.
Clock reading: h=2 m=2
